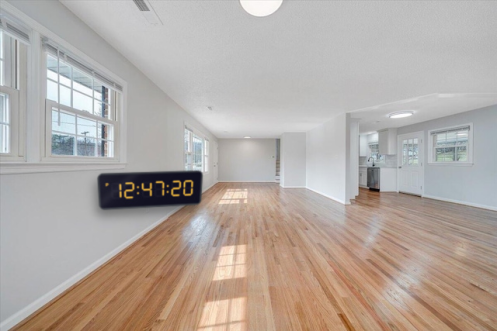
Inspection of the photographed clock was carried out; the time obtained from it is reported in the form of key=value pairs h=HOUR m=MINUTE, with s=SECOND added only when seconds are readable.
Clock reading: h=12 m=47 s=20
